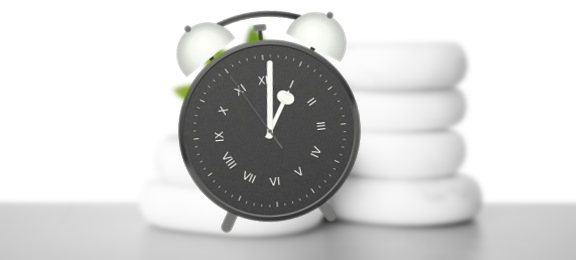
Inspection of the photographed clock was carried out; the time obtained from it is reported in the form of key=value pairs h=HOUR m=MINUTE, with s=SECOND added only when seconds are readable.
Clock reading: h=1 m=0 s=55
